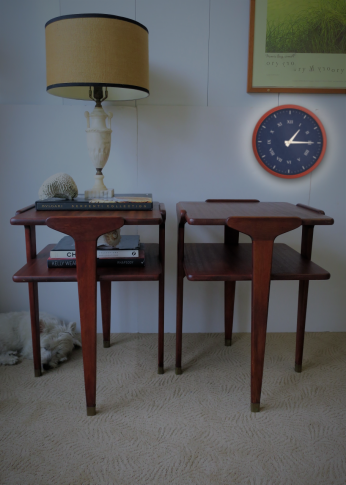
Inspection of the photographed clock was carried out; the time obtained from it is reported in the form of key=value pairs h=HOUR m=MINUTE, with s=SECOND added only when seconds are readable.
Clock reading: h=1 m=15
